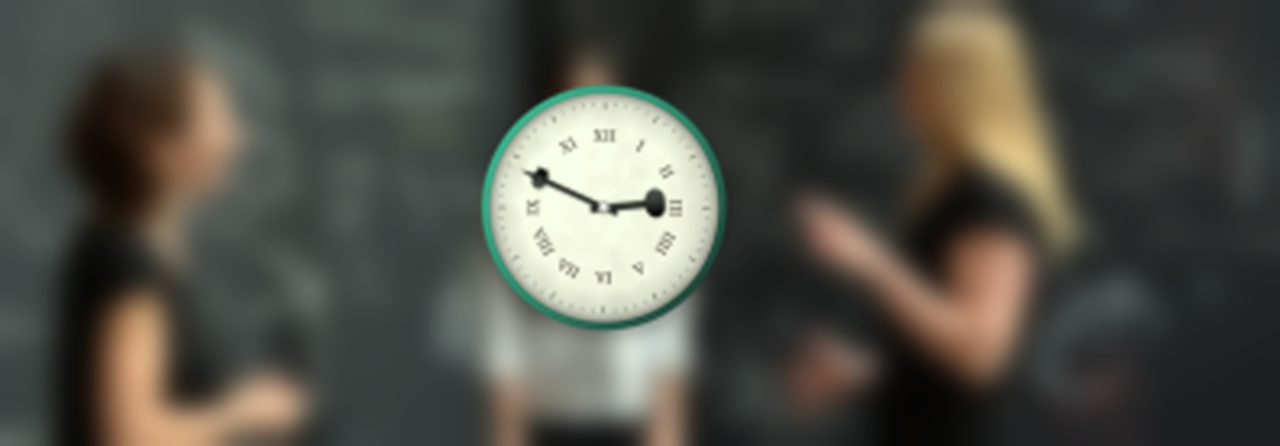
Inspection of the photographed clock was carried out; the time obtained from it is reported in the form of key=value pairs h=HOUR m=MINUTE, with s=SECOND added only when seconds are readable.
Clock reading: h=2 m=49
